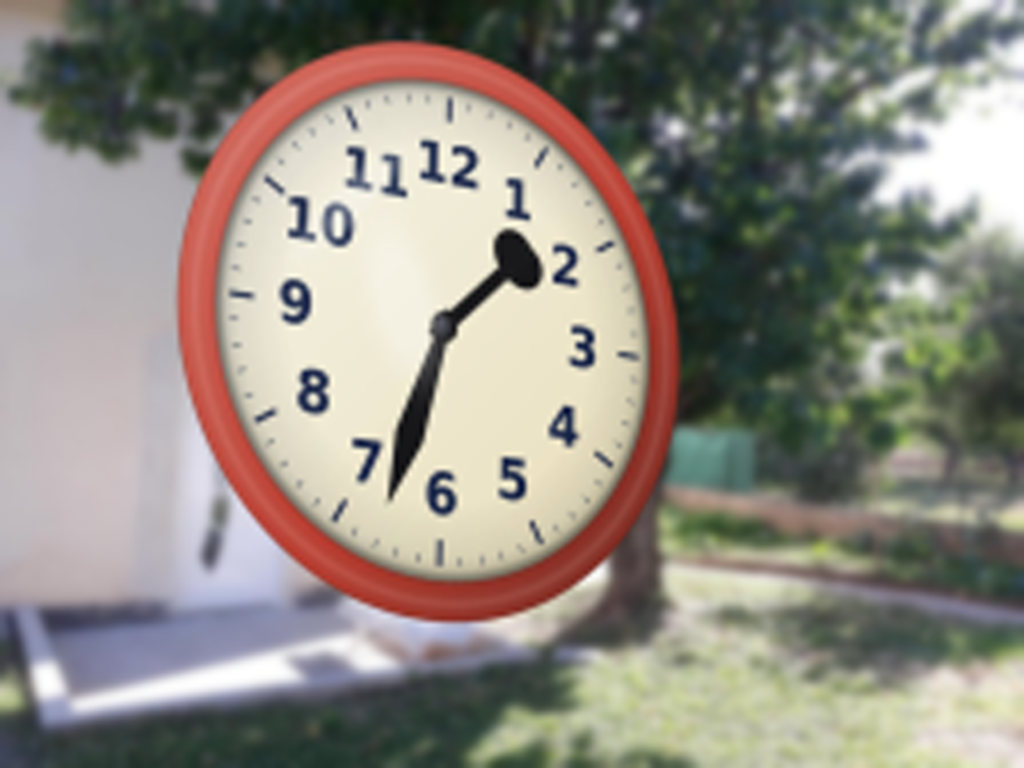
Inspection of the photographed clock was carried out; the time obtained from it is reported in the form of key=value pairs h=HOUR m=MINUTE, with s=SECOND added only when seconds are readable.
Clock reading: h=1 m=33
